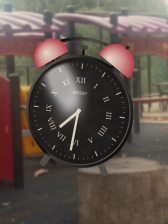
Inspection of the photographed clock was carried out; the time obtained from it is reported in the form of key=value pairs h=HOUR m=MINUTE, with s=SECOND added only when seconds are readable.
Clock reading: h=7 m=31
